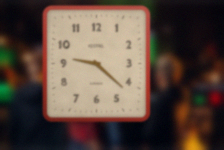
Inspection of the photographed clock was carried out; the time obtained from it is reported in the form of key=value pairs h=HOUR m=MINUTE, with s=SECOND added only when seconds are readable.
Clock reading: h=9 m=22
